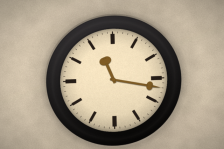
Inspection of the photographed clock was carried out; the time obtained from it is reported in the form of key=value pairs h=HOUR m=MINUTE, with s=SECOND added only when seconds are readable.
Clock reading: h=11 m=17
